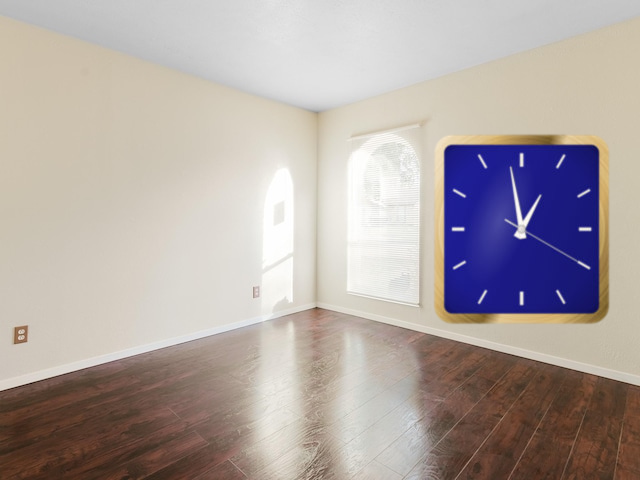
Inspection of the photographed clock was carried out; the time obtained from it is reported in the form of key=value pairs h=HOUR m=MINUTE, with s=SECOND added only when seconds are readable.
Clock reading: h=12 m=58 s=20
